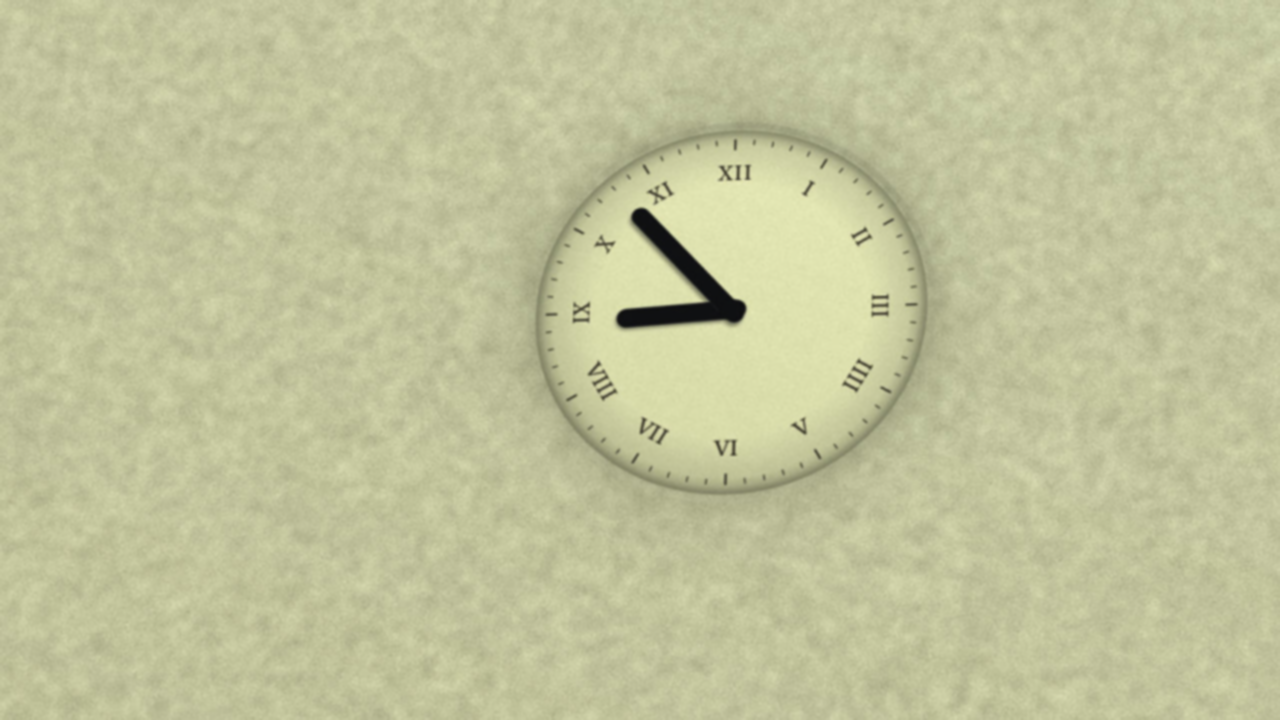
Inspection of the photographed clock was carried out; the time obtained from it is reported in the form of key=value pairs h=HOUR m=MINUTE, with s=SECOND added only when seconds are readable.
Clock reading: h=8 m=53
